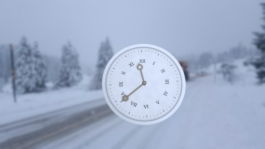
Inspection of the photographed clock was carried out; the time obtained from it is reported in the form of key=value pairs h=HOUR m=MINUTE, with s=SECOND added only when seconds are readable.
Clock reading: h=11 m=39
